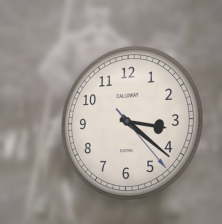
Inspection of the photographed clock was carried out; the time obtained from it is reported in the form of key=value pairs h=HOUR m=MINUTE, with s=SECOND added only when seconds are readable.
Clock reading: h=3 m=21 s=23
